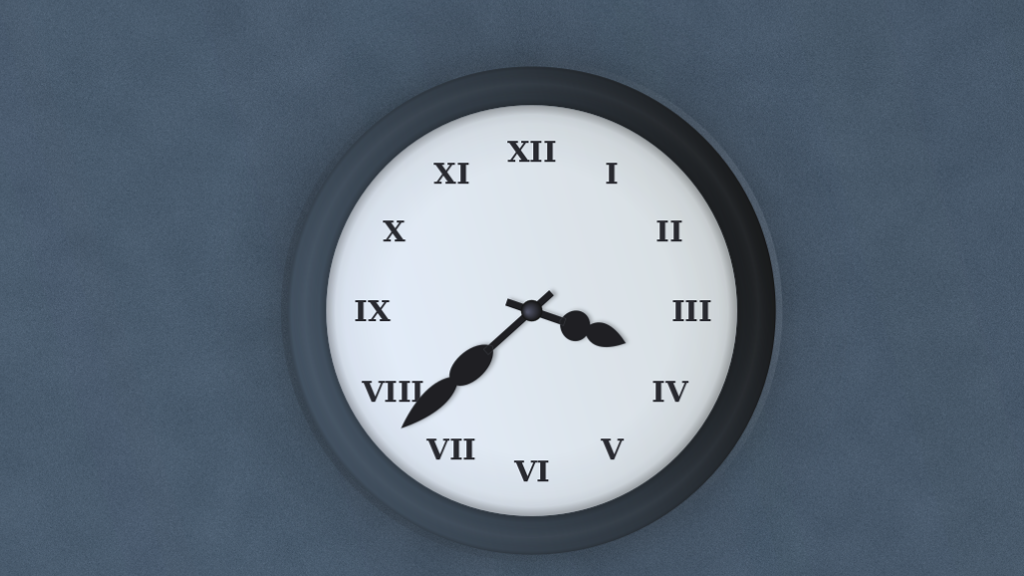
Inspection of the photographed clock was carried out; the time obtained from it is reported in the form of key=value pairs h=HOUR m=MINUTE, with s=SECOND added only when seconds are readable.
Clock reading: h=3 m=38
